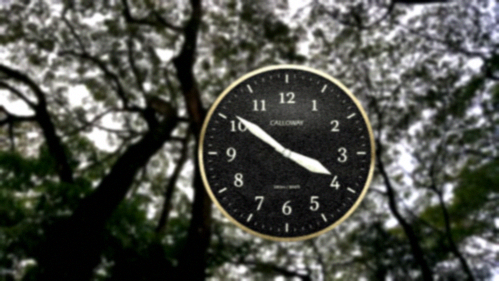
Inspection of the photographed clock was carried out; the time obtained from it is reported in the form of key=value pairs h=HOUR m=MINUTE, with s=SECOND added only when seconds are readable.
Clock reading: h=3 m=51
